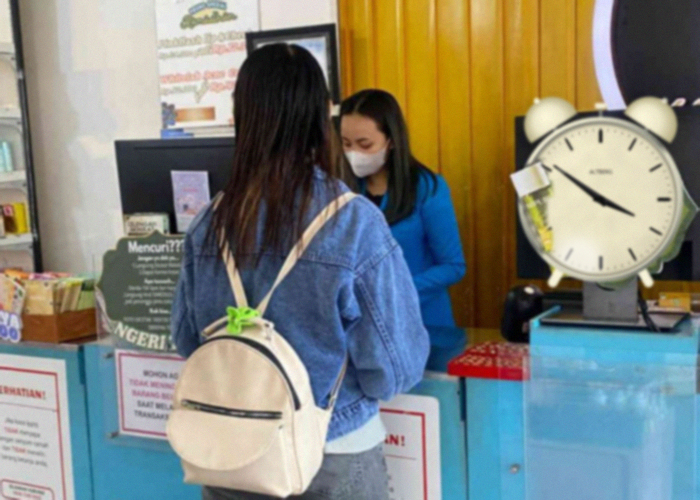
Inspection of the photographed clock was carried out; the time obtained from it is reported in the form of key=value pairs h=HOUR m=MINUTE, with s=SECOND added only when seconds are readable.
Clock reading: h=3 m=51
